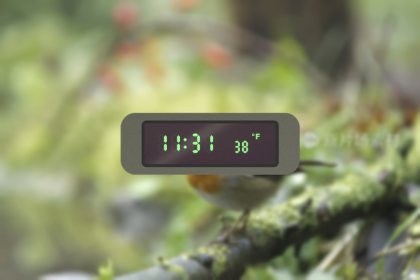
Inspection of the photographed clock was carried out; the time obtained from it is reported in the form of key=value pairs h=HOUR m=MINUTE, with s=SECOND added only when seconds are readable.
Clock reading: h=11 m=31
